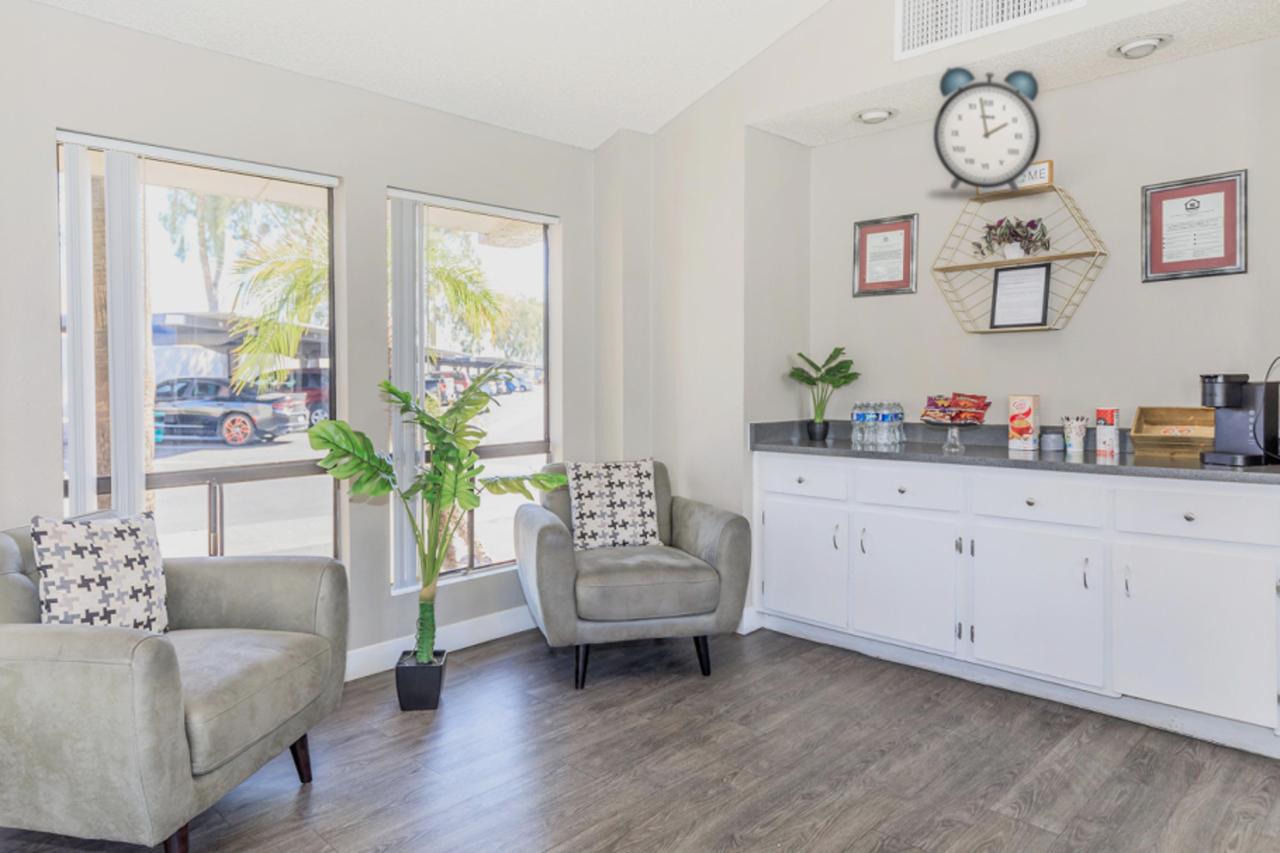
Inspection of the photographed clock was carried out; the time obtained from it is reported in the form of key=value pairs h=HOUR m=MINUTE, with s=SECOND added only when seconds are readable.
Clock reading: h=1 m=58
